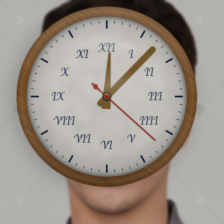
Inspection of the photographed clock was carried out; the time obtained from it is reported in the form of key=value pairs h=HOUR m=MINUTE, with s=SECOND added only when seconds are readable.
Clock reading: h=12 m=7 s=22
